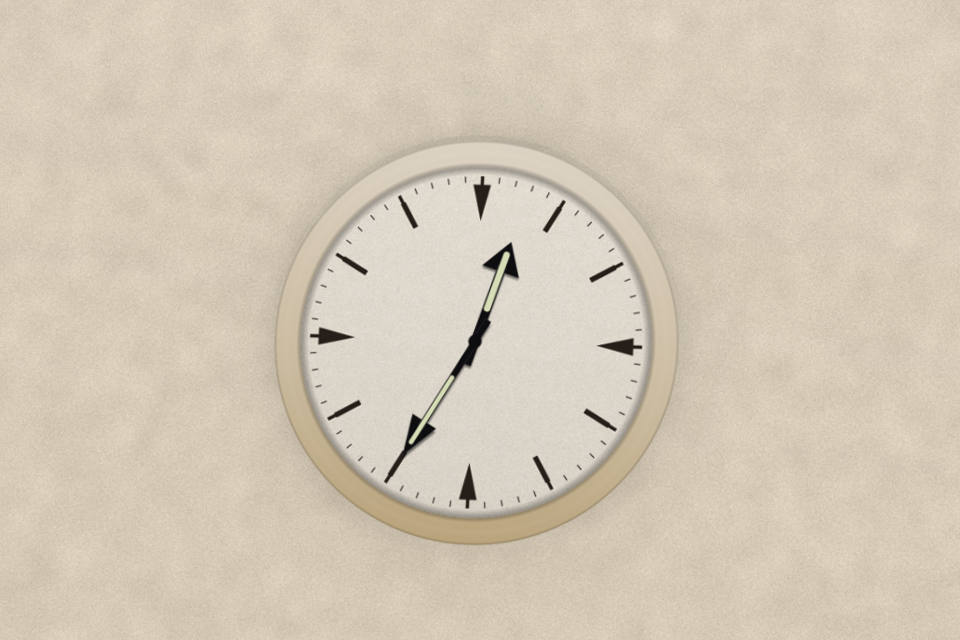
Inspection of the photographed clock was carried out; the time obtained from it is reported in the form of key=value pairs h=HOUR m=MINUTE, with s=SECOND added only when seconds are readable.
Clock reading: h=12 m=35
